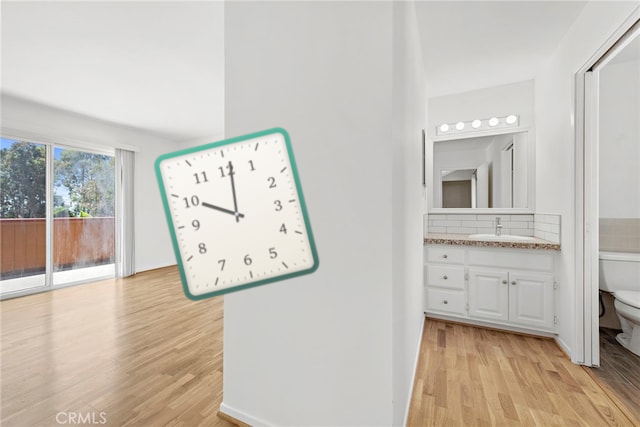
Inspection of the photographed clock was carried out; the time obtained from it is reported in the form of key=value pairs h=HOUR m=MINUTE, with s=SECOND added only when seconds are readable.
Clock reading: h=10 m=1
